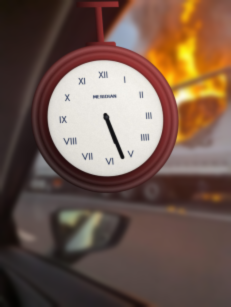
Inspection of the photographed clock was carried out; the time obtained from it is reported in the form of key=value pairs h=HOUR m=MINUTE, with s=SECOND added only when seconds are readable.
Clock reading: h=5 m=27
